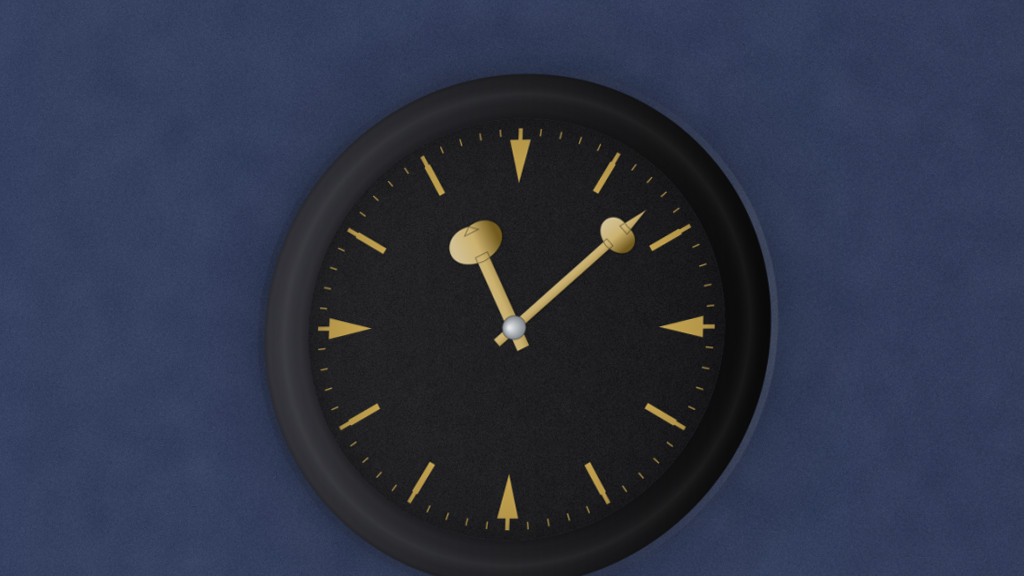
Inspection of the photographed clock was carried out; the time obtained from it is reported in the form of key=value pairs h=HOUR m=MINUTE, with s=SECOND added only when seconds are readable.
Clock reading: h=11 m=8
